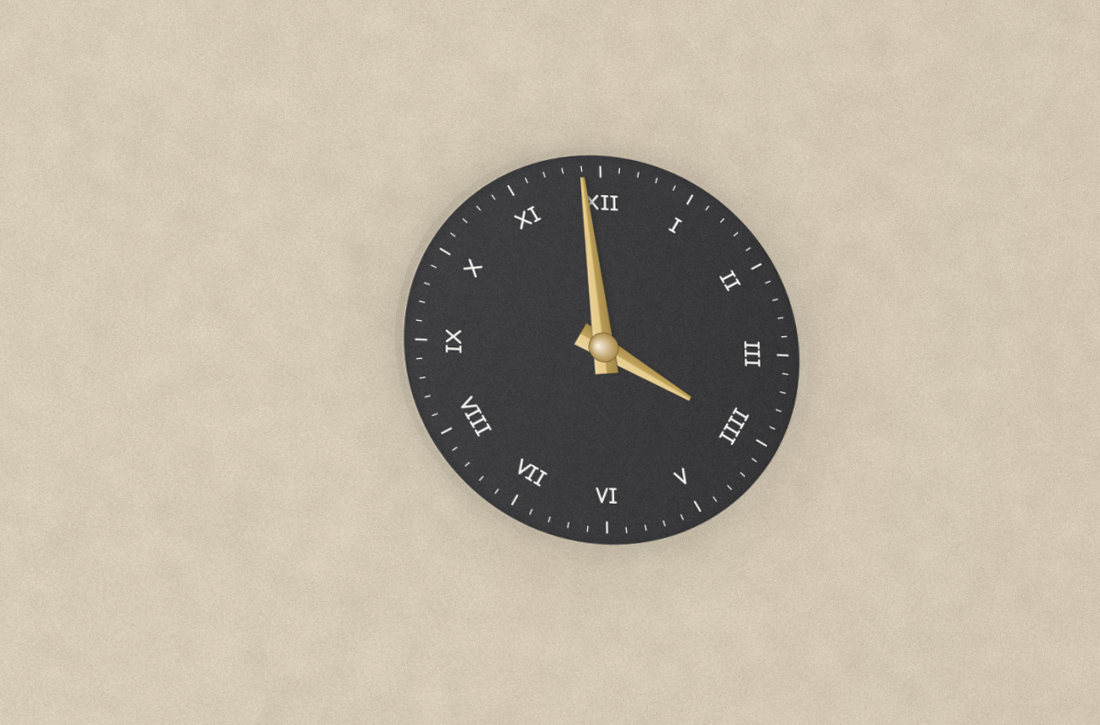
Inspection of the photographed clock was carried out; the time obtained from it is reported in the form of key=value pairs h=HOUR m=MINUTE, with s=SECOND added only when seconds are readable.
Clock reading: h=3 m=59
